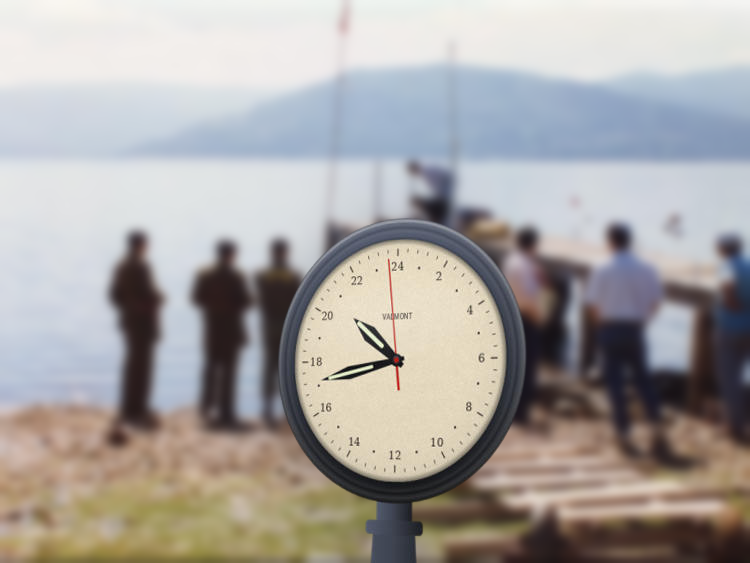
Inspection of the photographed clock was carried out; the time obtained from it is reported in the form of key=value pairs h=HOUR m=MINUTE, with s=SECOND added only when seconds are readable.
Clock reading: h=20 m=42 s=59
